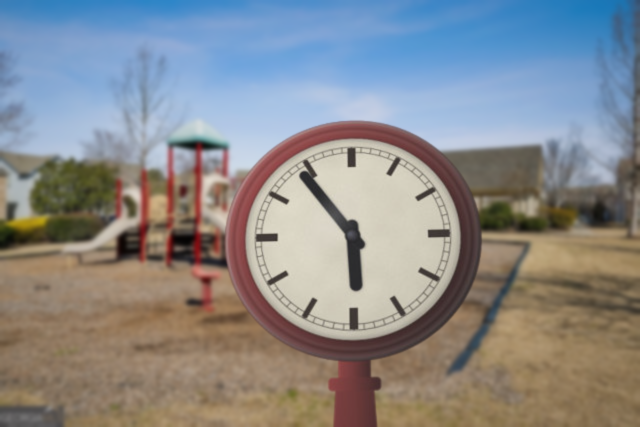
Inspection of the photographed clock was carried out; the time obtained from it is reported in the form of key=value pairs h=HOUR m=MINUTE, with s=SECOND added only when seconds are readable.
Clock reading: h=5 m=54
